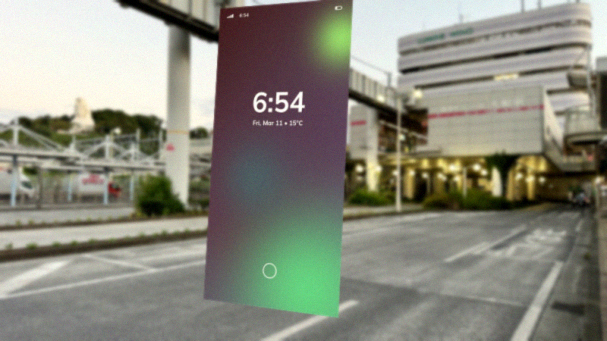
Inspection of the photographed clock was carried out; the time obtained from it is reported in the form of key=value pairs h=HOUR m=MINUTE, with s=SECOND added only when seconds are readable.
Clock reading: h=6 m=54
